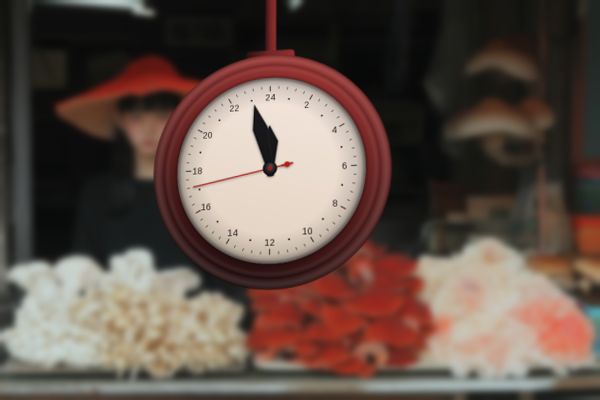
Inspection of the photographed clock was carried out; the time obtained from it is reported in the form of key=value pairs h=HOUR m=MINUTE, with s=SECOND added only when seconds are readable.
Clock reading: h=23 m=57 s=43
